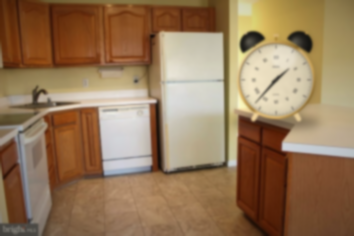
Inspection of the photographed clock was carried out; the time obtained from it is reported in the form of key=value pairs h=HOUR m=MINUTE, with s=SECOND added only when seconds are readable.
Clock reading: h=1 m=37
